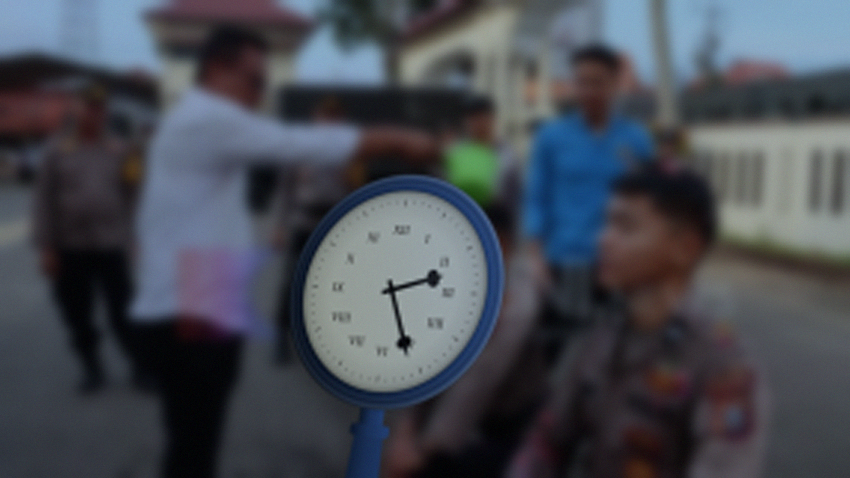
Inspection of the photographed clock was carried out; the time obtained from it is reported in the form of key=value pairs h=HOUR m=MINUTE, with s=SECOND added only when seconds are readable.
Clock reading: h=2 m=26
